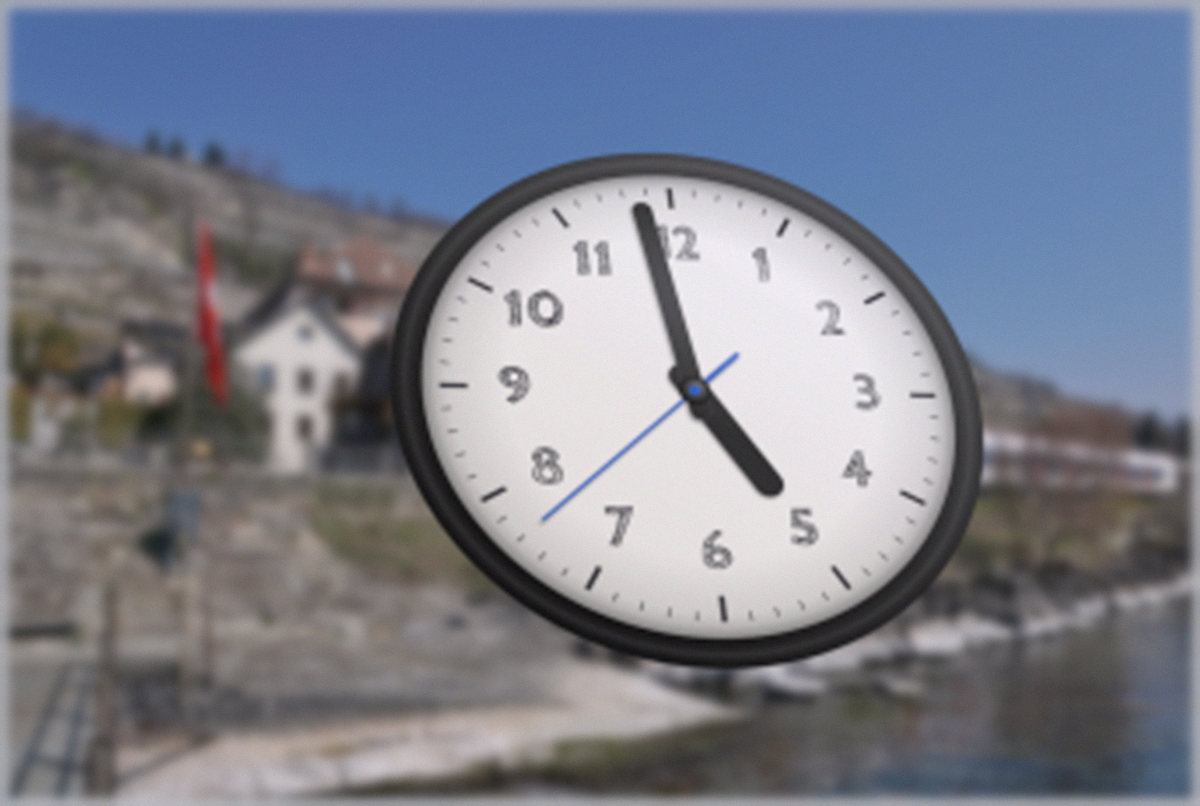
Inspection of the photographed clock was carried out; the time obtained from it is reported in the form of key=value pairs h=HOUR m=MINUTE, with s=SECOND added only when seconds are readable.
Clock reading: h=4 m=58 s=38
